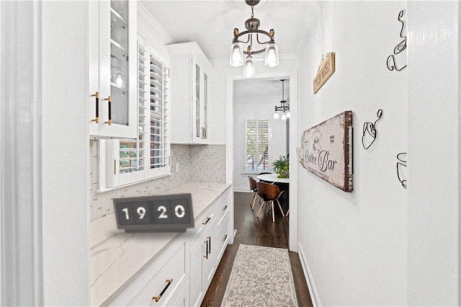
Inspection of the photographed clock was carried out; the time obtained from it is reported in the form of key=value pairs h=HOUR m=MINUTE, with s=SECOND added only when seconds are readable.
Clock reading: h=19 m=20
